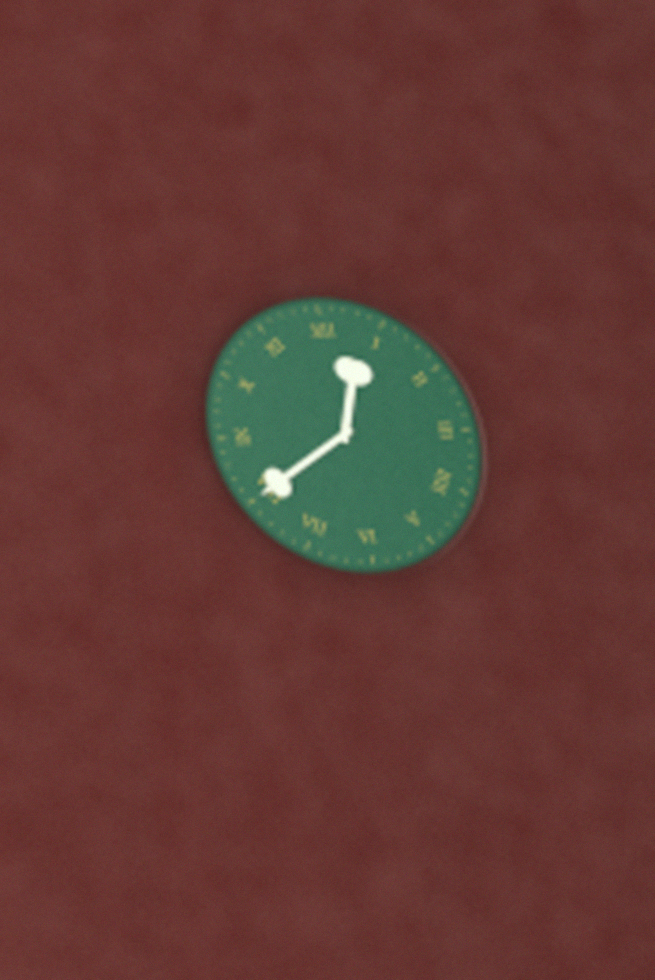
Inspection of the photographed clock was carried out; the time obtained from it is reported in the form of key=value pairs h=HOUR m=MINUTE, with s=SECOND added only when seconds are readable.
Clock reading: h=12 m=40
